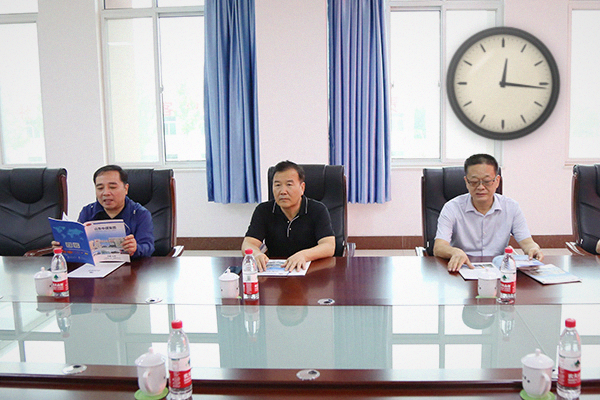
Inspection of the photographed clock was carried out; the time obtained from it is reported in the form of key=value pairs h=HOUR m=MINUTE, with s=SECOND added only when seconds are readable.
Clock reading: h=12 m=16
